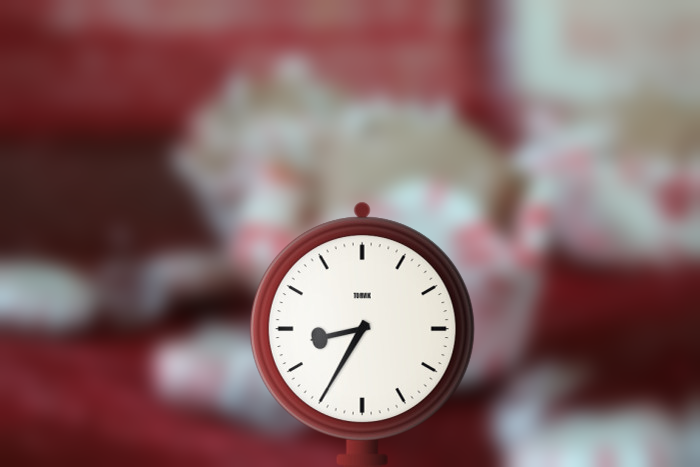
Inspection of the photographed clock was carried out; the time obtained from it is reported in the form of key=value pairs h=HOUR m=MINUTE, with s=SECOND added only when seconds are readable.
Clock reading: h=8 m=35
